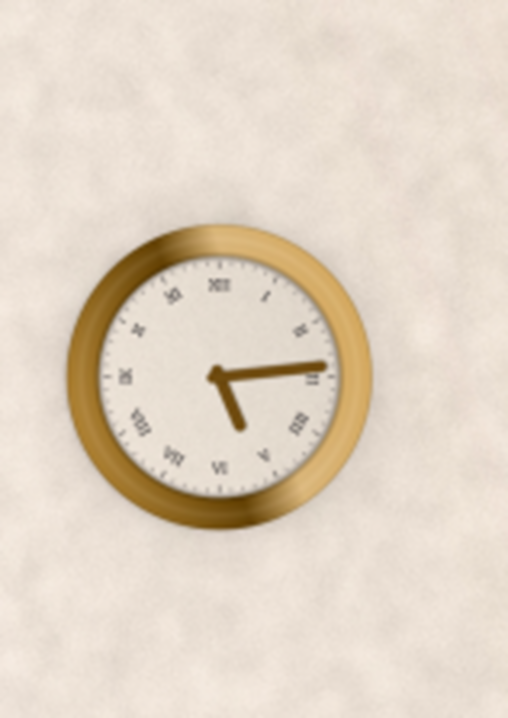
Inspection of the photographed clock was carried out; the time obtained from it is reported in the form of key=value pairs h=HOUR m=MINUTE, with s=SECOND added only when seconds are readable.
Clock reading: h=5 m=14
